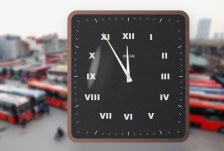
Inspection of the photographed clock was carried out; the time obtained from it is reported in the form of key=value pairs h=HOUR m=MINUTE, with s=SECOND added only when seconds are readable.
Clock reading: h=11 m=55
